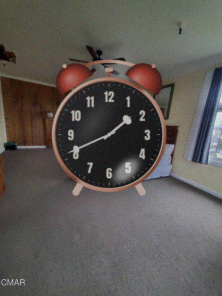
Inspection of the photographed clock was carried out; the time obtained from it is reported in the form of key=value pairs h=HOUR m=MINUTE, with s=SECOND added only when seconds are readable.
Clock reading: h=1 m=41
